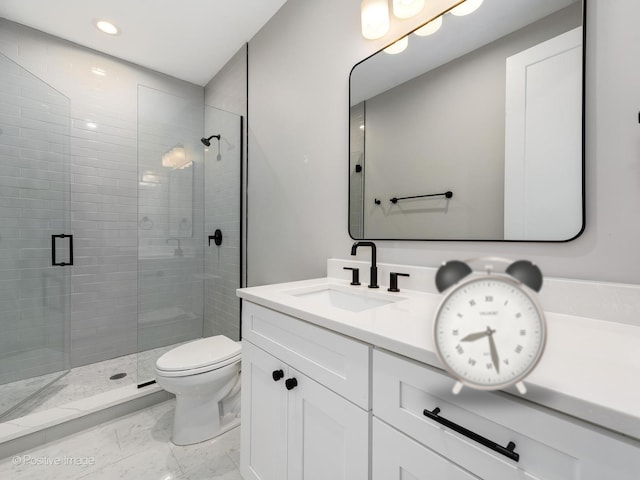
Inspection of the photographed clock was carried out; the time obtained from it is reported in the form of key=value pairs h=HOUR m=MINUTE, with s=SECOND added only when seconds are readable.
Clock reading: h=8 m=28
